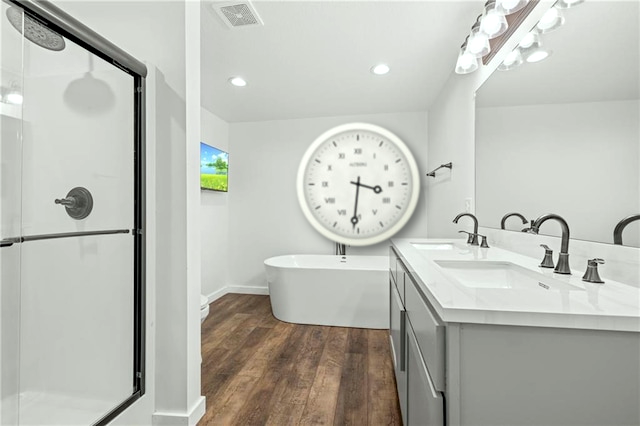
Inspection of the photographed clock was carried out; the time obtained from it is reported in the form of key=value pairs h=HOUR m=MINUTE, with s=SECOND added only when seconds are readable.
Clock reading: h=3 m=31
